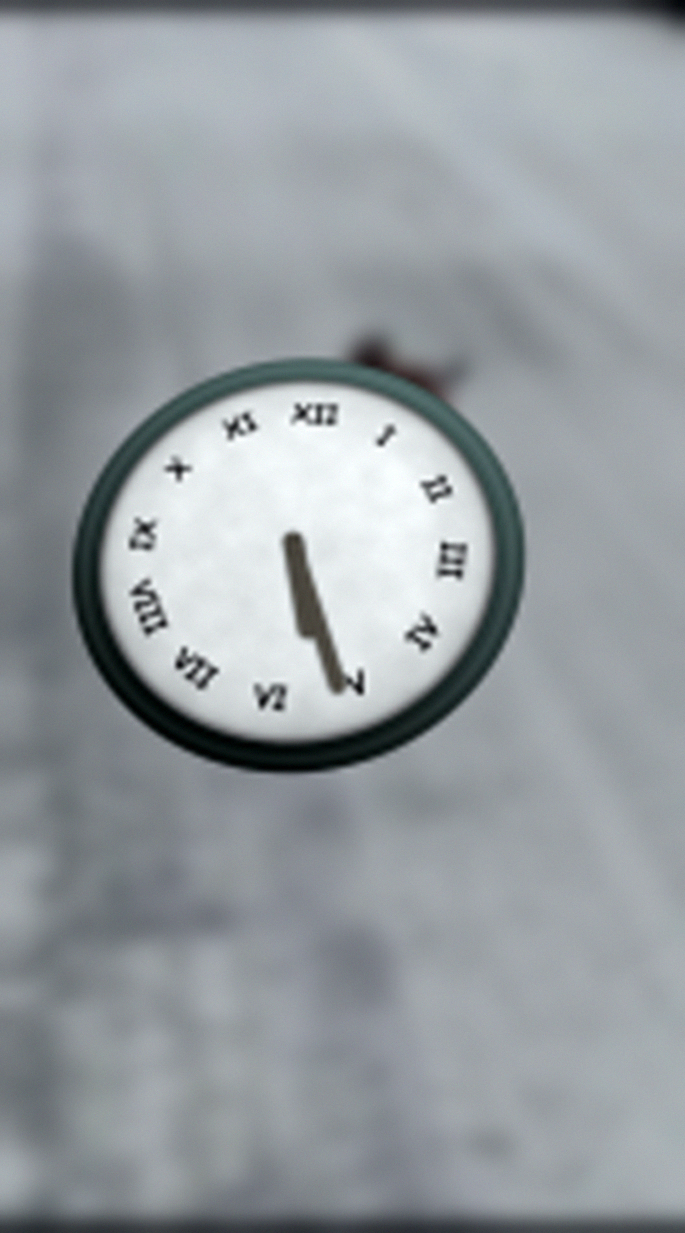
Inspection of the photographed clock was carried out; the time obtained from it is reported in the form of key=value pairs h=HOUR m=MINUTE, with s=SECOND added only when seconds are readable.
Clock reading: h=5 m=26
